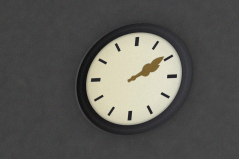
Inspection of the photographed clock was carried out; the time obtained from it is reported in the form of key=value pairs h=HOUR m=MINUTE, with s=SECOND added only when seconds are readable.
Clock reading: h=2 m=9
